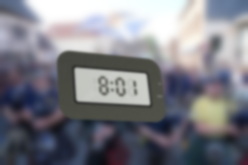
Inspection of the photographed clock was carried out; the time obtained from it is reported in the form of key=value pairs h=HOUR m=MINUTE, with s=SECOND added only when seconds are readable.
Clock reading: h=8 m=1
